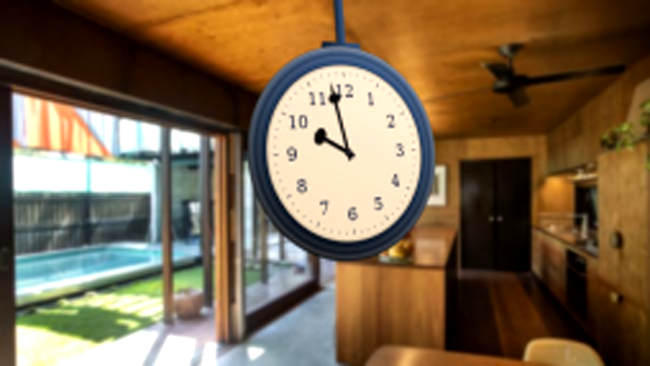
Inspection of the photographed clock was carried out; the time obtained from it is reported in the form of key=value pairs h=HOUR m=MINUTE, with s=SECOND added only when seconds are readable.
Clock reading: h=9 m=58
